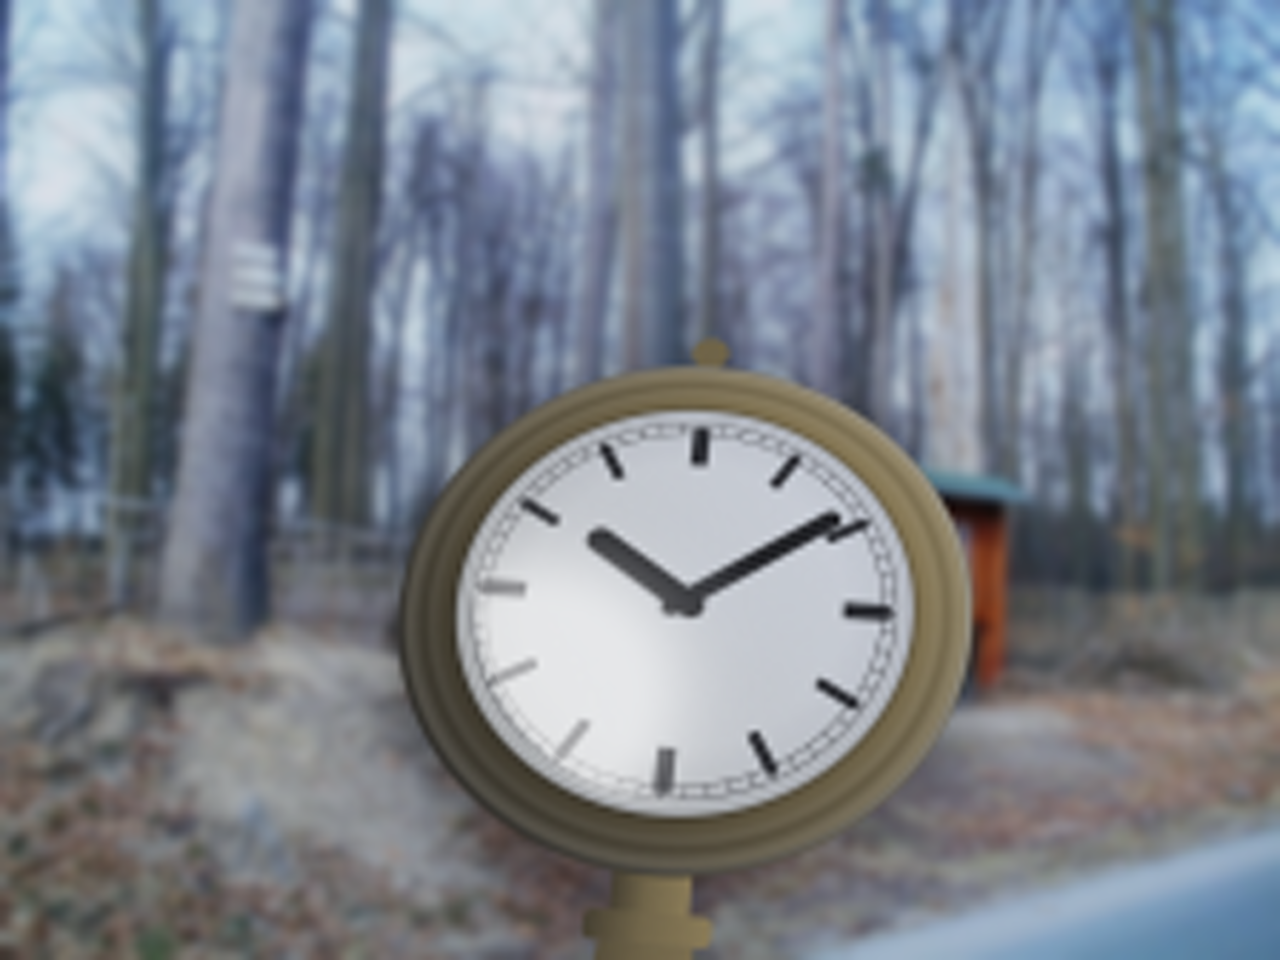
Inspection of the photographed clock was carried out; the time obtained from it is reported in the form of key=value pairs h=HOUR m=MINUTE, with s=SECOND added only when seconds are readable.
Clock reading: h=10 m=9
